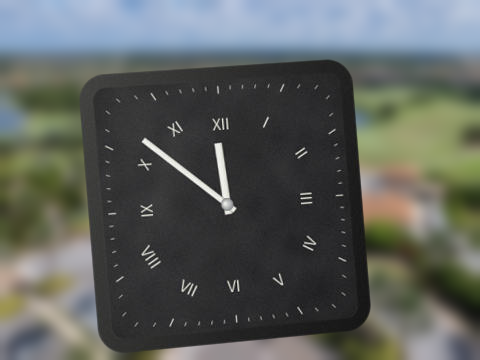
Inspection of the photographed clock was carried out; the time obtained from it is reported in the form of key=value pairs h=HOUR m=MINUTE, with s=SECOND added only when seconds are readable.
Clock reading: h=11 m=52
